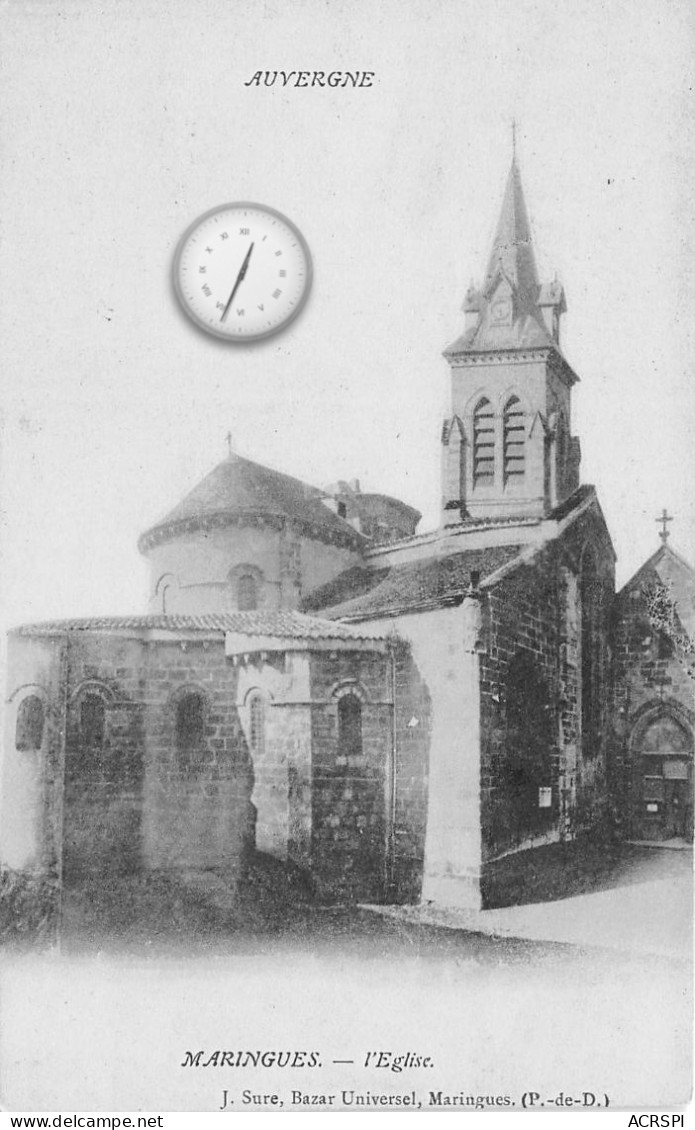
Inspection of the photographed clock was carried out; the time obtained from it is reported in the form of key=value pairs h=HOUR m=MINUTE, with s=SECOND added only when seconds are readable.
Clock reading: h=12 m=33 s=33
